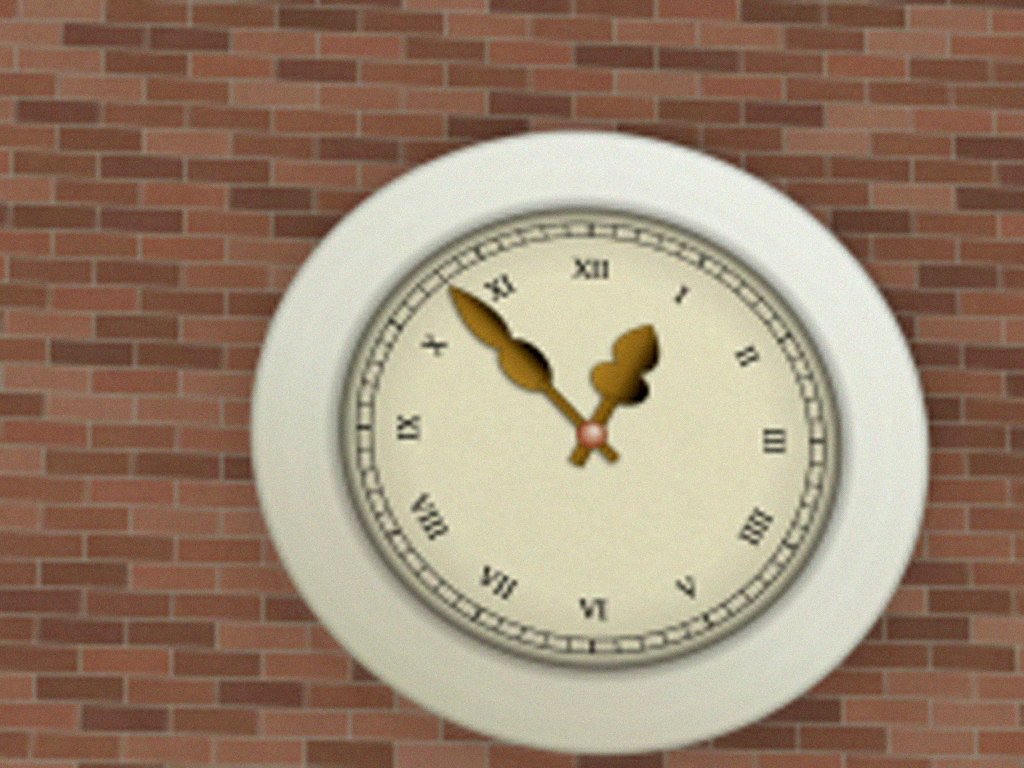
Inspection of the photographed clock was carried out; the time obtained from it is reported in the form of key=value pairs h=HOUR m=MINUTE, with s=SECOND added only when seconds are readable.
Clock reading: h=12 m=53
